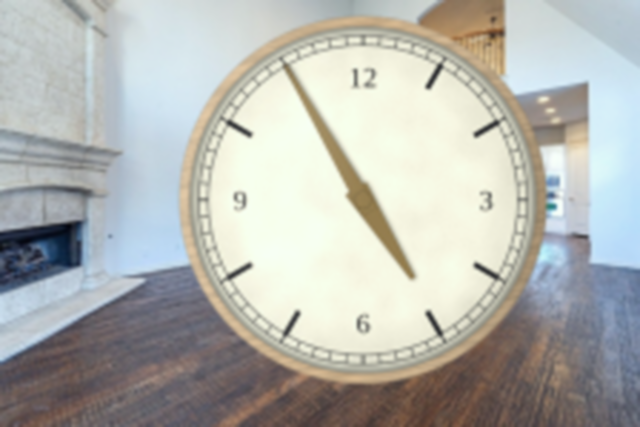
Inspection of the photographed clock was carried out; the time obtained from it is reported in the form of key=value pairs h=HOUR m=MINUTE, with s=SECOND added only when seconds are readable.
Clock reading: h=4 m=55
